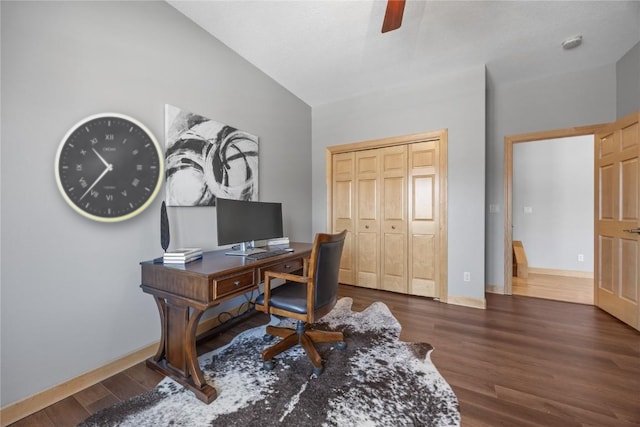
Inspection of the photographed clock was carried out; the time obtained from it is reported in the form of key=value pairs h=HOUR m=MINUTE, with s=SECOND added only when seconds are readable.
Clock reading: h=10 m=37
